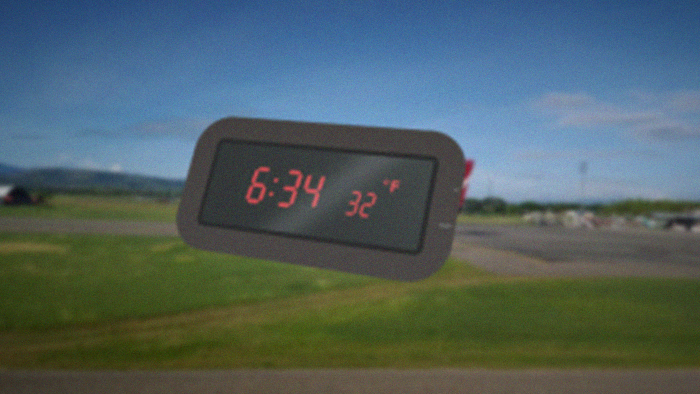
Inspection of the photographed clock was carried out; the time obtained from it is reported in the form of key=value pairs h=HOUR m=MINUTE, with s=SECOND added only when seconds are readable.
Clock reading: h=6 m=34
